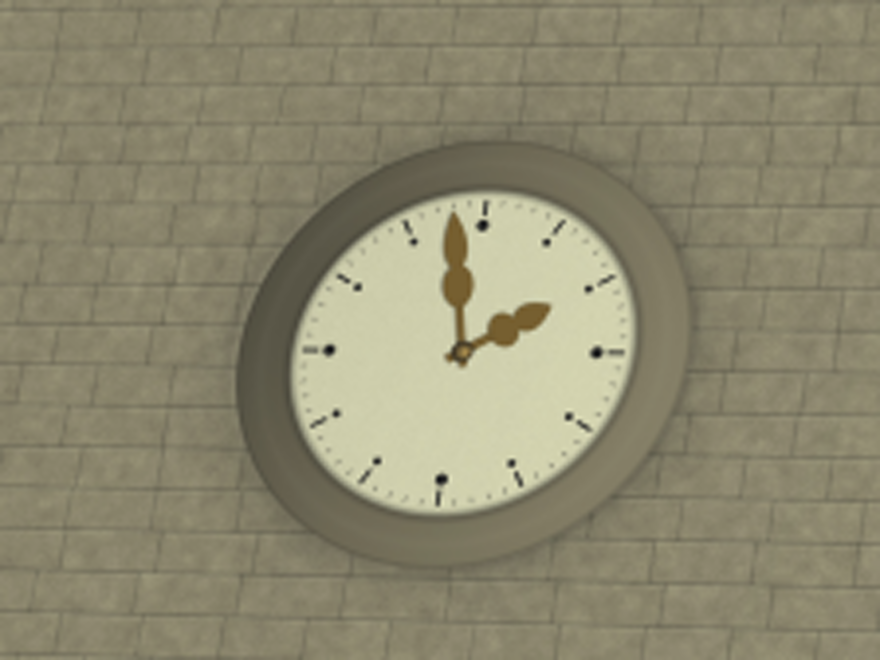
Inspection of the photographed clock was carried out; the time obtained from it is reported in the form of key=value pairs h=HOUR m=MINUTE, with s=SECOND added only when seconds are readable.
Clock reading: h=1 m=58
